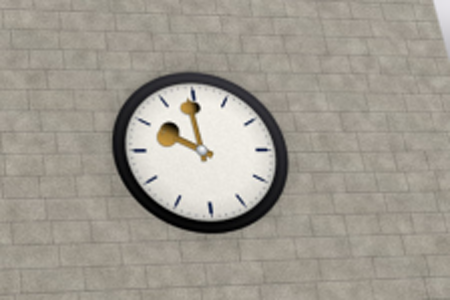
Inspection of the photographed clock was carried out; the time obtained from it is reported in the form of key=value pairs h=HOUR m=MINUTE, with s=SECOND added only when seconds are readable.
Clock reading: h=9 m=59
